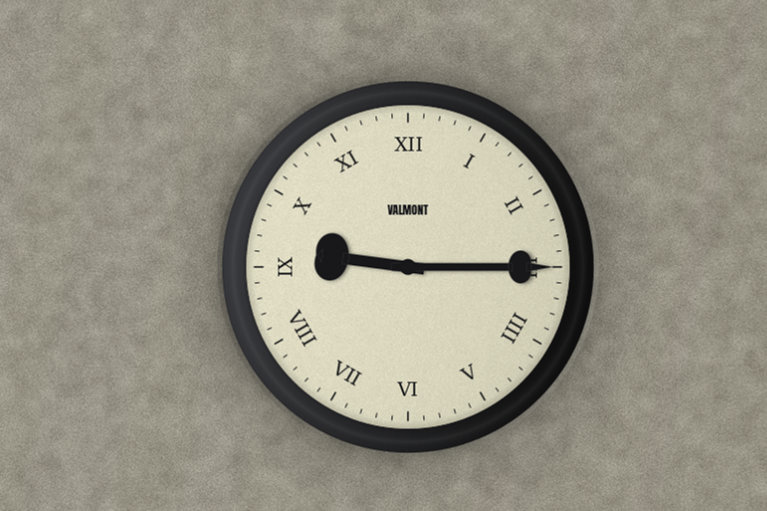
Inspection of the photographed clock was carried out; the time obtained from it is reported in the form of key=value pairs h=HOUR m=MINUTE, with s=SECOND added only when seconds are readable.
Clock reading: h=9 m=15
